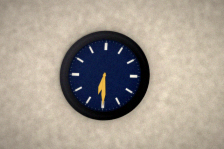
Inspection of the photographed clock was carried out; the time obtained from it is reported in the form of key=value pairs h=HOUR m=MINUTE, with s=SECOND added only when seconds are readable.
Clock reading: h=6 m=30
